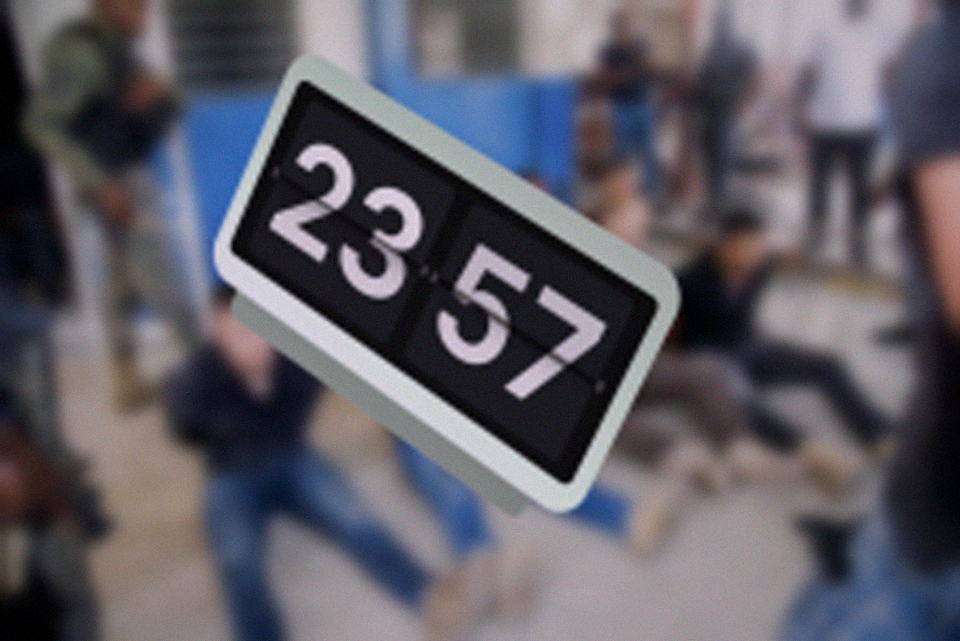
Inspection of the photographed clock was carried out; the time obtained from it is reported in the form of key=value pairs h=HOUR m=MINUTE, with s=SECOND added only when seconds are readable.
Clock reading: h=23 m=57
